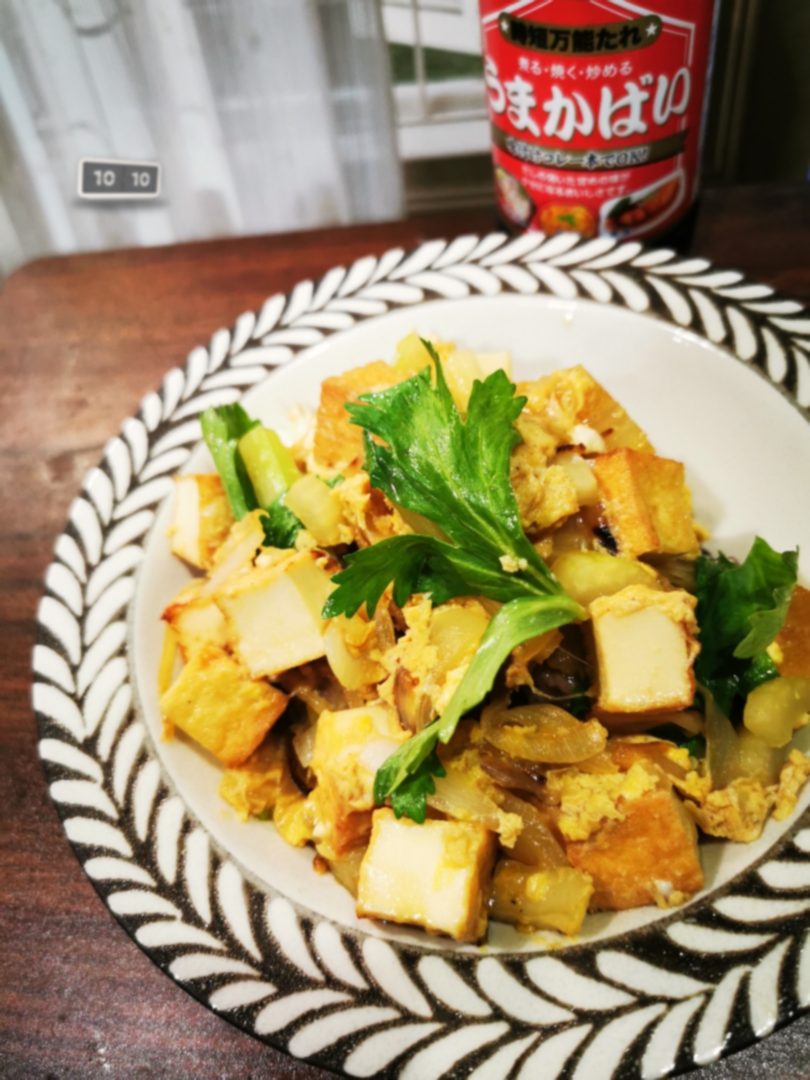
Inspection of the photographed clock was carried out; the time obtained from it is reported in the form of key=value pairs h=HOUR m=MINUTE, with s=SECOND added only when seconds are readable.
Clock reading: h=10 m=10
